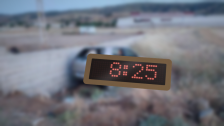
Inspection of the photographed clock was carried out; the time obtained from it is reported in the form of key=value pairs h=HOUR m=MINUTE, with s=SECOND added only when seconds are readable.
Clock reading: h=8 m=25
